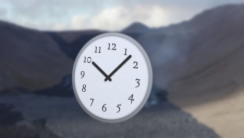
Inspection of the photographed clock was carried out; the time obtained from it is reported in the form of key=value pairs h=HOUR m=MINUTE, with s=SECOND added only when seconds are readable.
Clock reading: h=10 m=7
